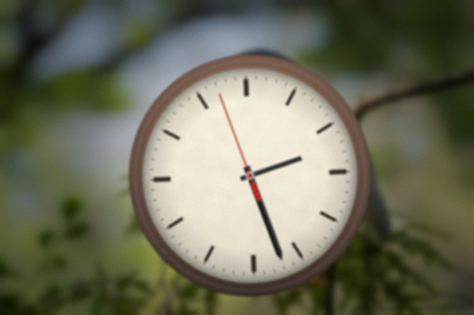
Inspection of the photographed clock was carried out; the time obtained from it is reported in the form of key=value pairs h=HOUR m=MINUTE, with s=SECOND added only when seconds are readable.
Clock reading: h=2 m=26 s=57
